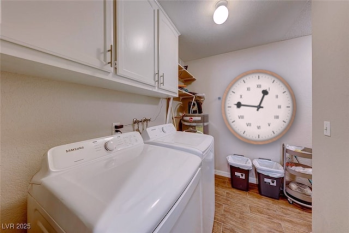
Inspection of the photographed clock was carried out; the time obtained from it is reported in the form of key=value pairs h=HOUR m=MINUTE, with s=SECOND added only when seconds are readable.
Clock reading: h=12 m=46
